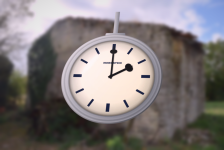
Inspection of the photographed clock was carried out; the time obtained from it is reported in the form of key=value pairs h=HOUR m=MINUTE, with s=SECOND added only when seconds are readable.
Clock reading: h=2 m=0
